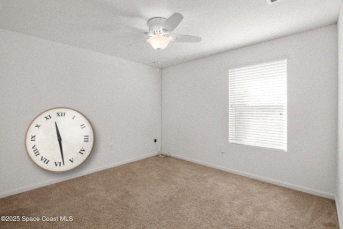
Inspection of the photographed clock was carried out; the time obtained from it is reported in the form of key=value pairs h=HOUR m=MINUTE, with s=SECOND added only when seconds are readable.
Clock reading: h=11 m=28
